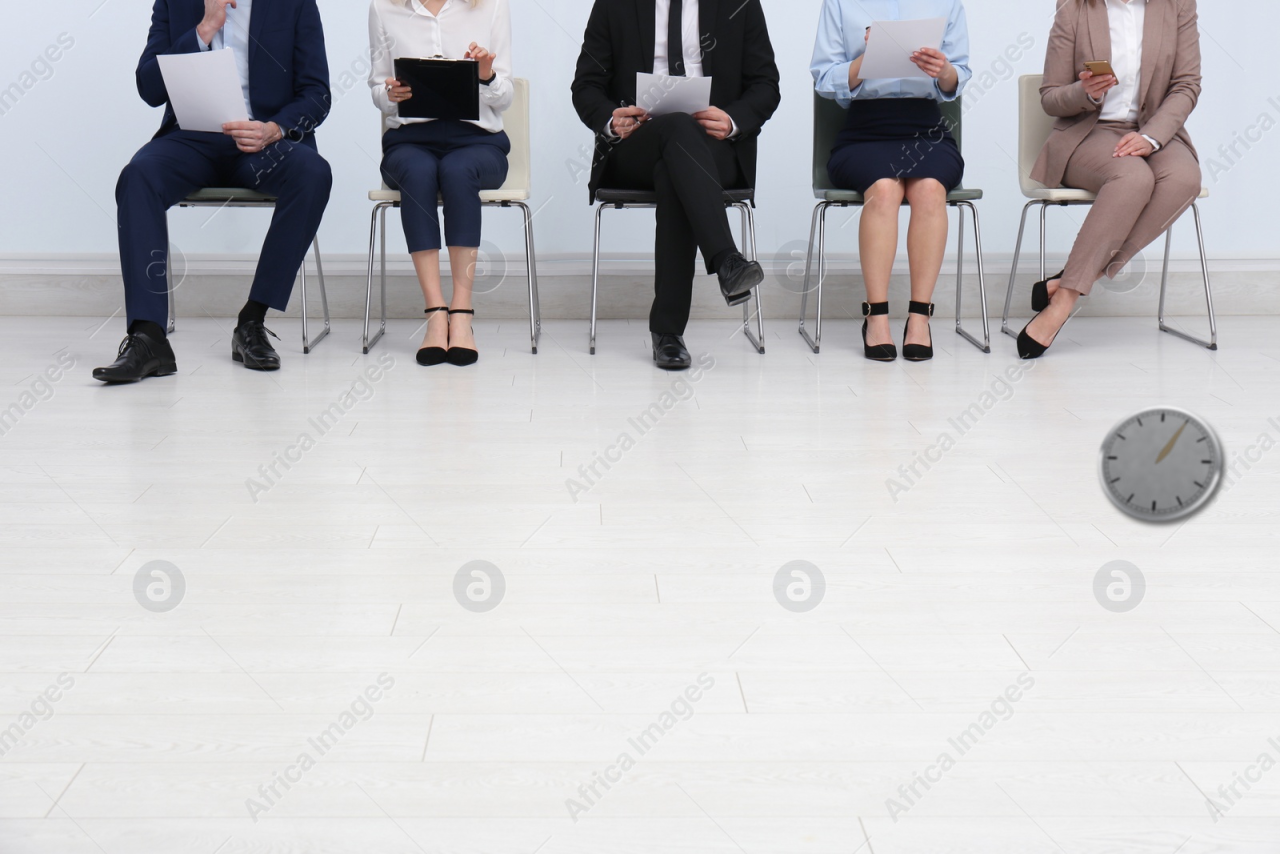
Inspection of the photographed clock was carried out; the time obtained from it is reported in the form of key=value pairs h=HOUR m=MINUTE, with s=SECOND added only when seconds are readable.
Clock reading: h=1 m=5
